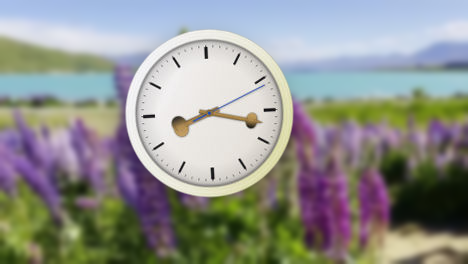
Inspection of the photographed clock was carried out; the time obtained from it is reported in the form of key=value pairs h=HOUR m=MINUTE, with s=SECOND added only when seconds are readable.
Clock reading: h=8 m=17 s=11
